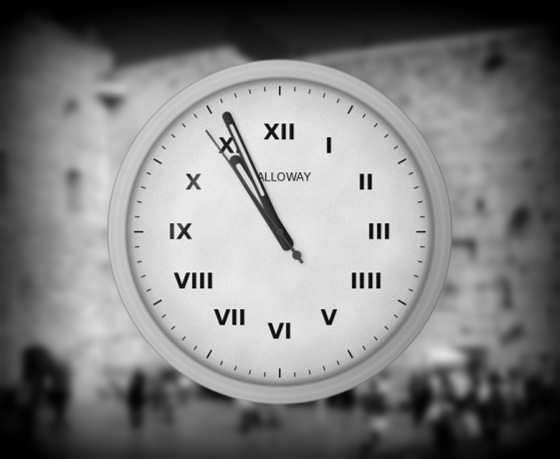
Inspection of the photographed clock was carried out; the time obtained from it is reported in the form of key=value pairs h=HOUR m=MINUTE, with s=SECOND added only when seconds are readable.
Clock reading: h=10 m=55 s=54
